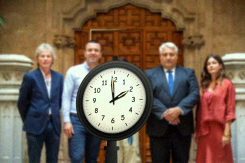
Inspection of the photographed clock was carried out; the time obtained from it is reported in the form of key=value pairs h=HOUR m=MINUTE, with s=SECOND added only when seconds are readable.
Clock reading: h=1 m=59
